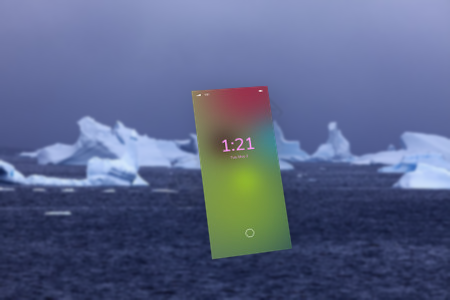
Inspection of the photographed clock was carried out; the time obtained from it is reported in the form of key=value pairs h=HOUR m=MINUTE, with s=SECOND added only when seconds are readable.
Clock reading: h=1 m=21
